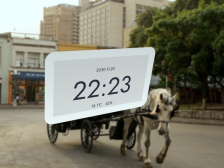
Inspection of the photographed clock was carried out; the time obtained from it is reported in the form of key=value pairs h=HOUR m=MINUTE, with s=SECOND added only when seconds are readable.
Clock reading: h=22 m=23
